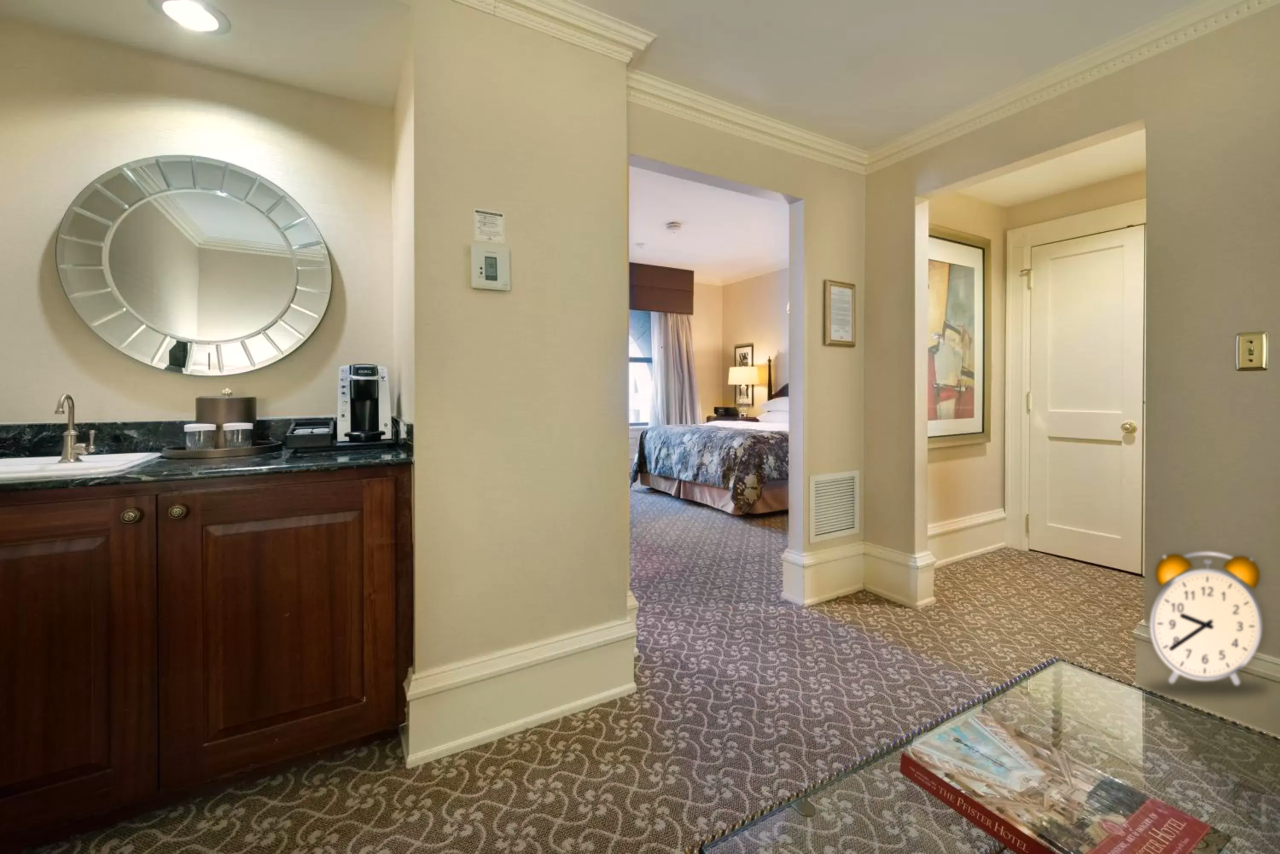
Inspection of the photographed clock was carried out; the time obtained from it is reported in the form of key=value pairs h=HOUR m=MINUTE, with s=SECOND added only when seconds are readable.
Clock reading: h=9 m=39
